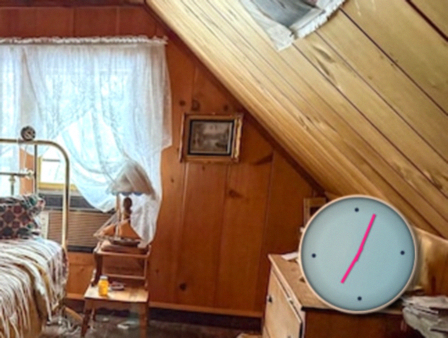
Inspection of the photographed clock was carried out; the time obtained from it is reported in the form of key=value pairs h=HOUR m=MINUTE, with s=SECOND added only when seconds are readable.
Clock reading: h=7 m=4
